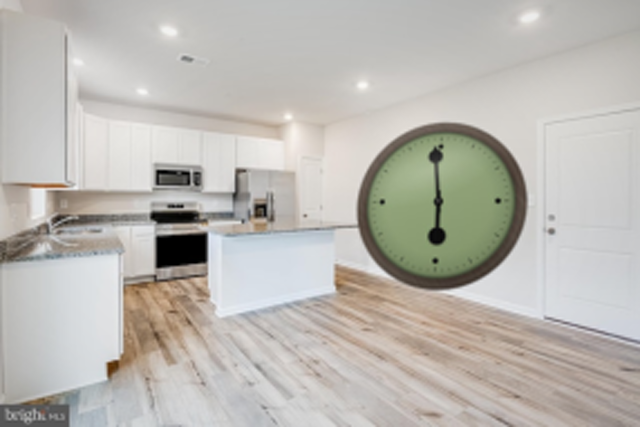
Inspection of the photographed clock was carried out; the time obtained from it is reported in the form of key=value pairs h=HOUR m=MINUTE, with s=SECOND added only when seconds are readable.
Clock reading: h=5 m=59
